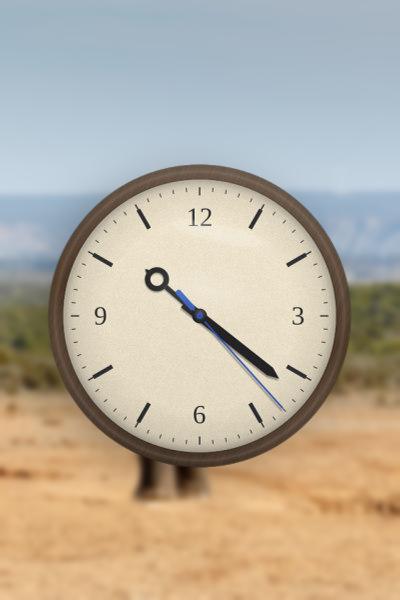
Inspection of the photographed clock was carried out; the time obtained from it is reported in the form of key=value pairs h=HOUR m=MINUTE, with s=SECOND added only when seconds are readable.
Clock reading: h=10 m=21 s=23
